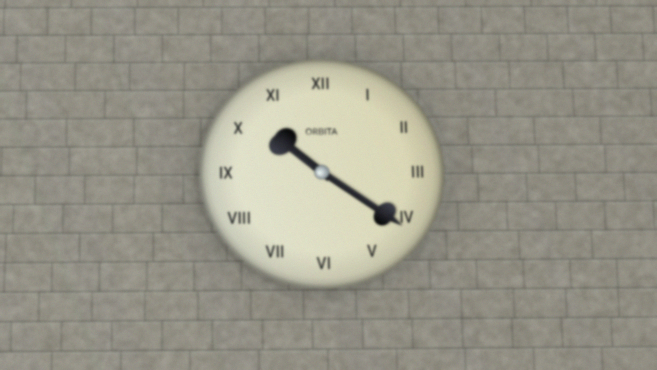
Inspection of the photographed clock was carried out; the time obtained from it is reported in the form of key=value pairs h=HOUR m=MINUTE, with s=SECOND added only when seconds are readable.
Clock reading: h=10 m=21
